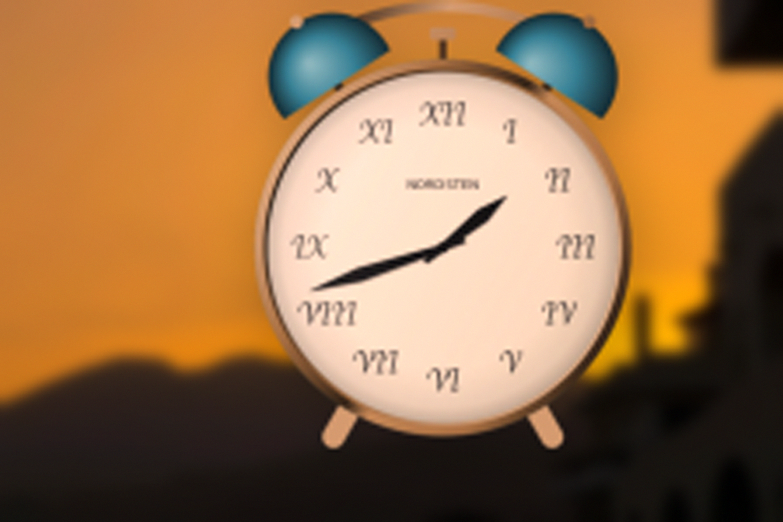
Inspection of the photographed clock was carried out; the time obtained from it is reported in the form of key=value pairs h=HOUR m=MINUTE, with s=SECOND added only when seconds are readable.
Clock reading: h=1 m=42
